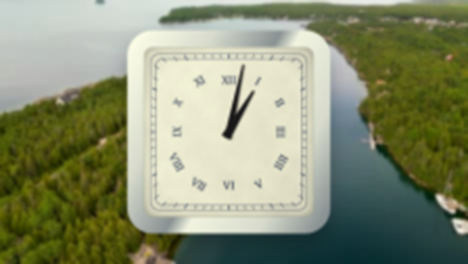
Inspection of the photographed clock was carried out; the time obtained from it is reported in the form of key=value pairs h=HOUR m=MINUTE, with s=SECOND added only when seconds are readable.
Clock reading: h=1 m=2
